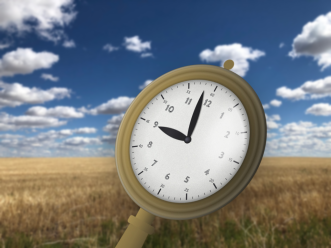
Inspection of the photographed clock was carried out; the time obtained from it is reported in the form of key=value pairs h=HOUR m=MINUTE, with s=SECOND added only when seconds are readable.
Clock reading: h=8 m=58
